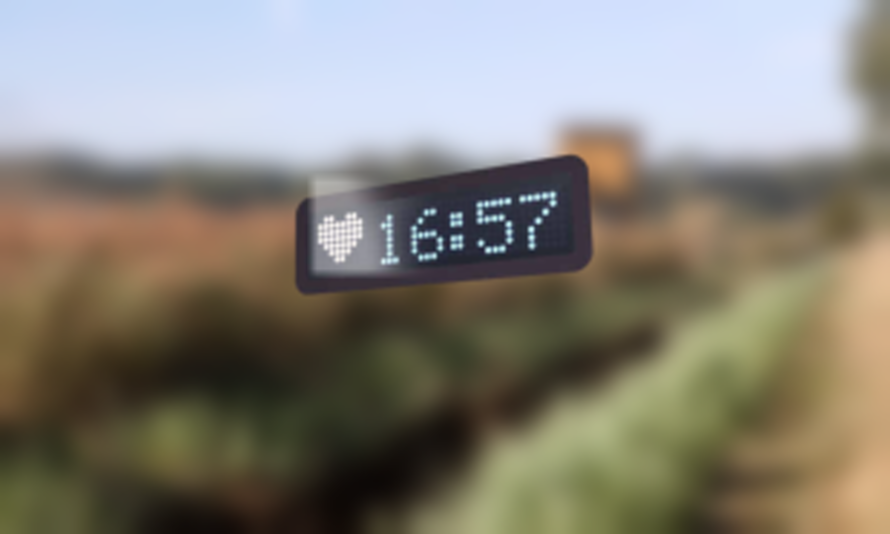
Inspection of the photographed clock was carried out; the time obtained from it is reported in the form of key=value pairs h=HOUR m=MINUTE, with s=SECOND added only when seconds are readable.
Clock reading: h=16 m=57
